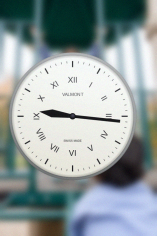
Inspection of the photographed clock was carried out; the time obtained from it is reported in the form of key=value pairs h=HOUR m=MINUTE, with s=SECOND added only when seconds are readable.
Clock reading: h=9 m=16
